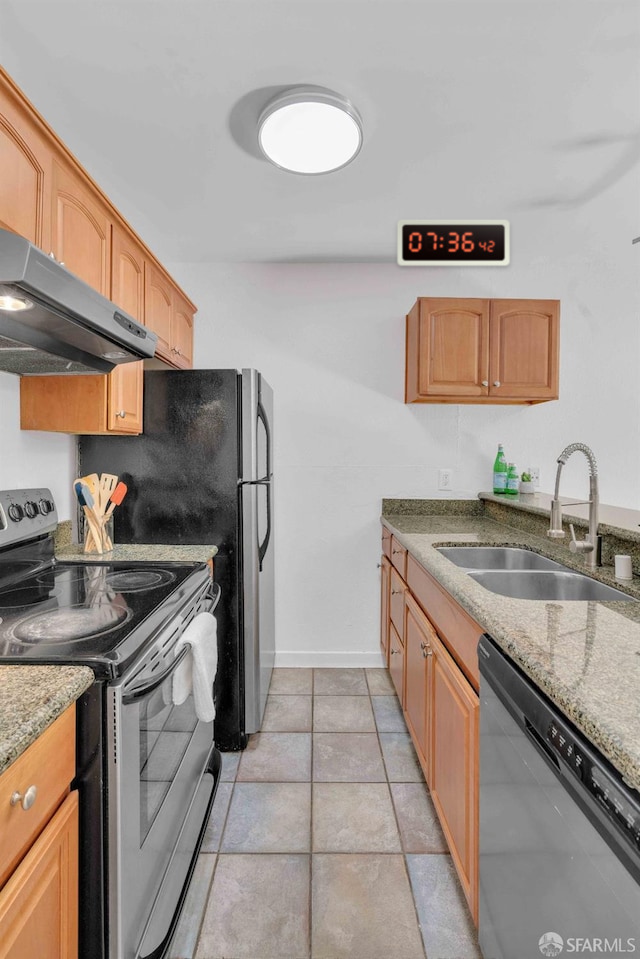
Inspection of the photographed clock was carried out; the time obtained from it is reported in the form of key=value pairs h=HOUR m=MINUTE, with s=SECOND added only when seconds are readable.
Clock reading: h=7 m=36 s=42
